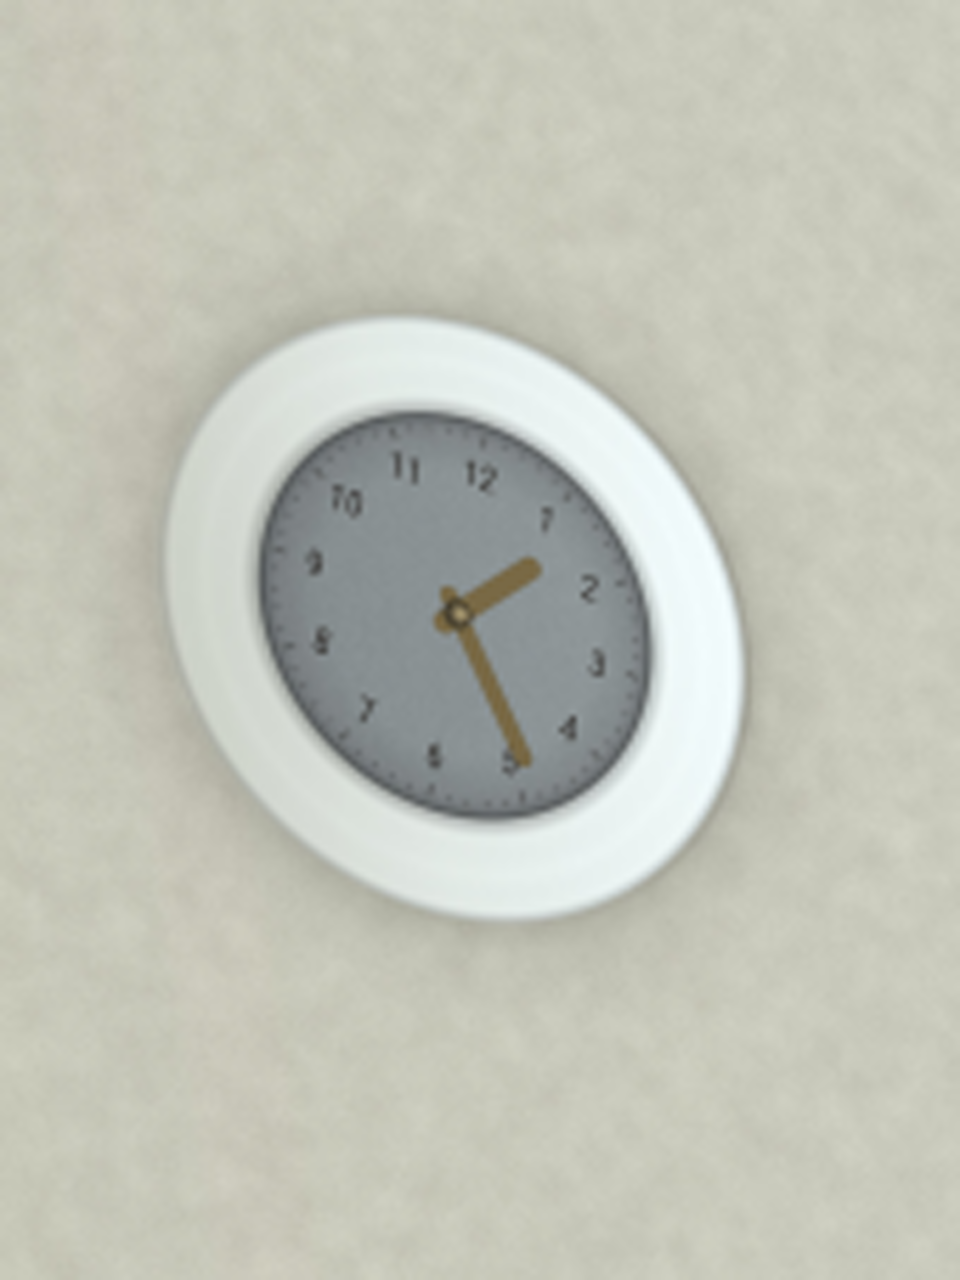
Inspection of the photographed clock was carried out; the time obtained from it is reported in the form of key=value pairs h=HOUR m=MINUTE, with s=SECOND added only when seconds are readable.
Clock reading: h=1 m=24
